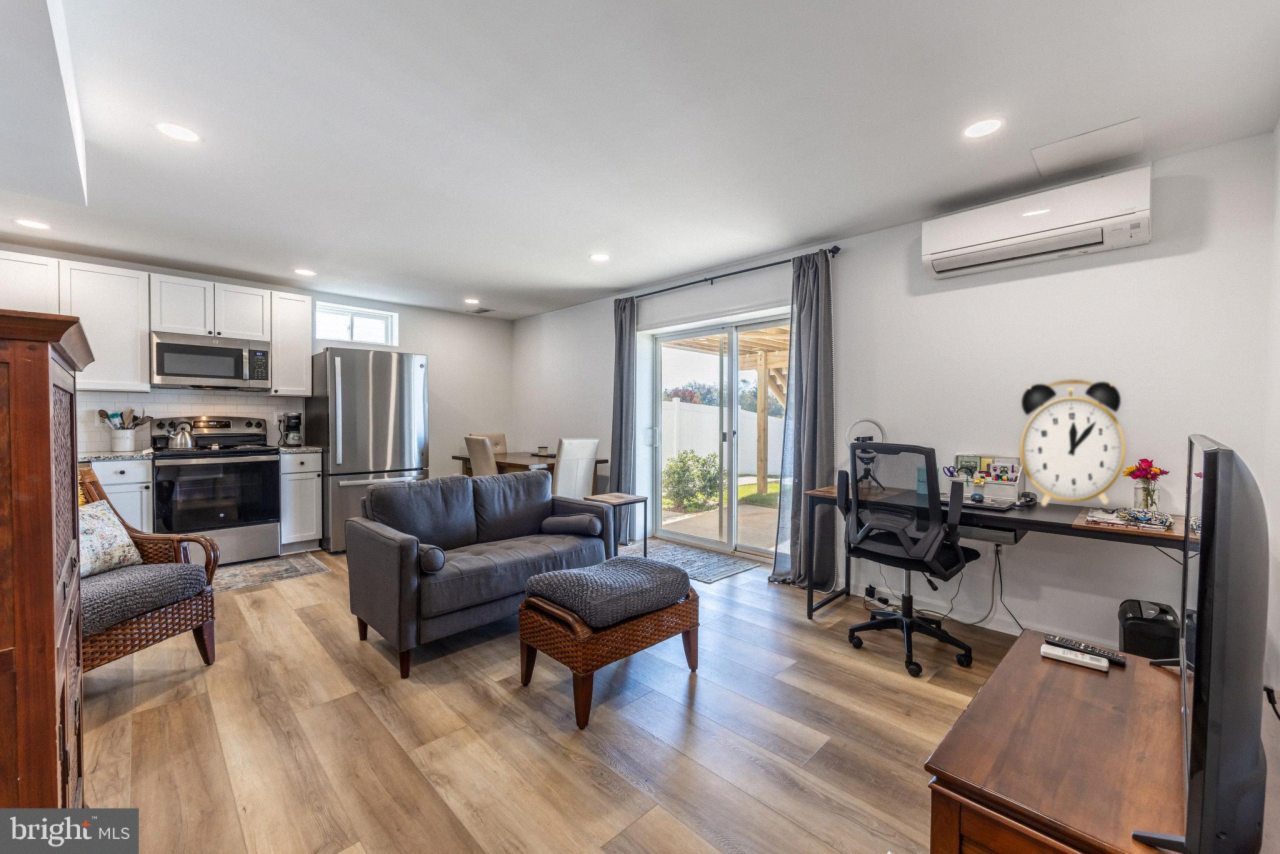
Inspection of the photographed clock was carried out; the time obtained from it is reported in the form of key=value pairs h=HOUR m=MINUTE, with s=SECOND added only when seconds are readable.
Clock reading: h=12 m=7
